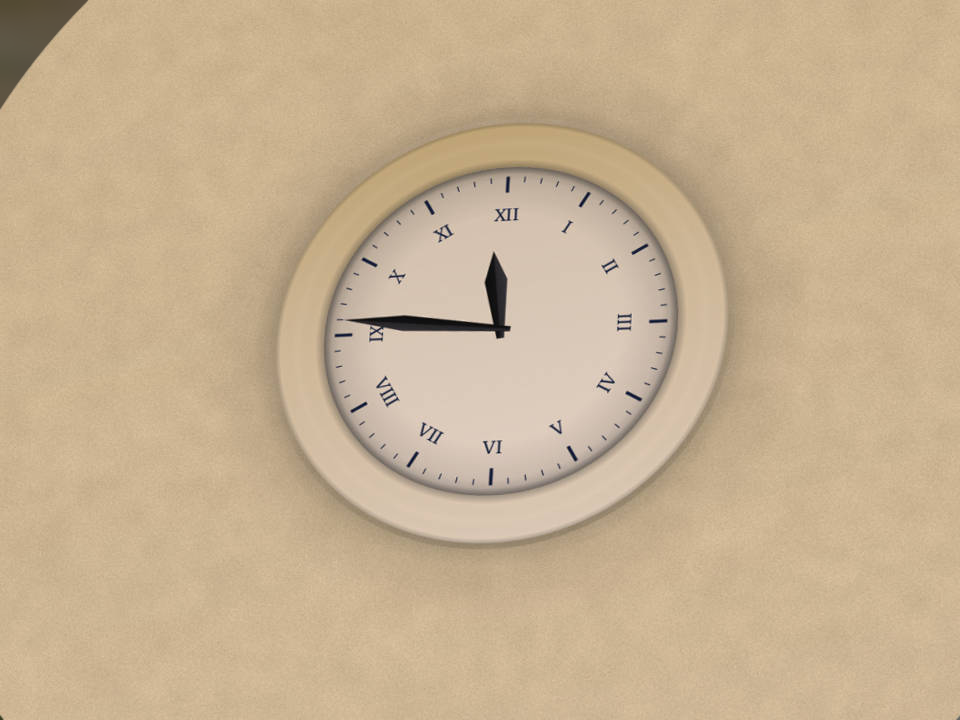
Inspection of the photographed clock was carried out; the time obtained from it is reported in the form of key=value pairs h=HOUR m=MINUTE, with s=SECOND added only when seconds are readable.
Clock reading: h=11 m=46
